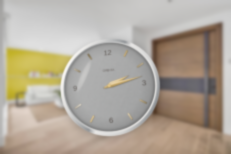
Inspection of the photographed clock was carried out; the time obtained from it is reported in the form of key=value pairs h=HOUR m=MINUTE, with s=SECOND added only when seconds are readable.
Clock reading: h=2 m=13
